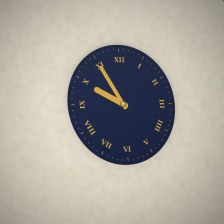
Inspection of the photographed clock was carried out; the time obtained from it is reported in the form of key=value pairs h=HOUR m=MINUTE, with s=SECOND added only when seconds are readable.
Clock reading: h=9 m=55
